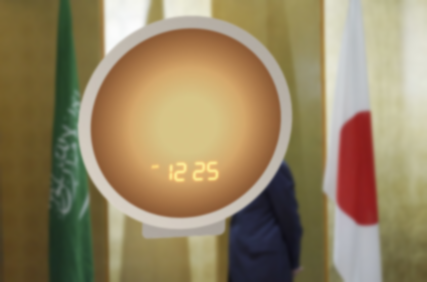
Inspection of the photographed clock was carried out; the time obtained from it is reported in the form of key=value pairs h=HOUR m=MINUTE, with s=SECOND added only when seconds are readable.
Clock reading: h=12 m=25
